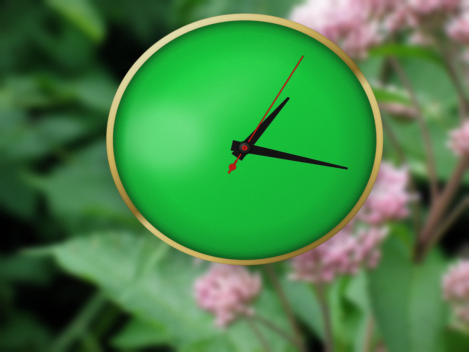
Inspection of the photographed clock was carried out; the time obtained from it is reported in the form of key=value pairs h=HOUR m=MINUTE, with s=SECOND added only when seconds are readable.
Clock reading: h=1 m=17 s=5
